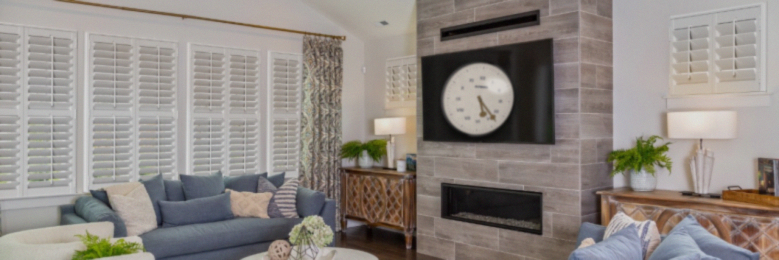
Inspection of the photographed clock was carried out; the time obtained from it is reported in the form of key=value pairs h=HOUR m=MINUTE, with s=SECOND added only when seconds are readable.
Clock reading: h=5 m=23
